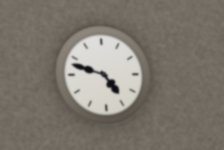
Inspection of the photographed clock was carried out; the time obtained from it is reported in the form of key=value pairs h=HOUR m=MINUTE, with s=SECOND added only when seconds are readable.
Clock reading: h=4 m=48
